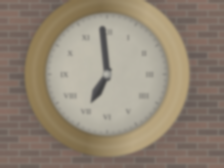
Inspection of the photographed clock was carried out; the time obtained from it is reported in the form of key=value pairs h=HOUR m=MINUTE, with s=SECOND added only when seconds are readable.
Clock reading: h=6 m=59
